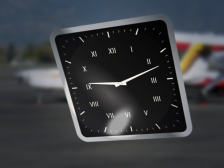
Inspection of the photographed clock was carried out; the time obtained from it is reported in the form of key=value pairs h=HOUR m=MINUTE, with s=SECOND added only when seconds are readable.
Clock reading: h=9 m=12
